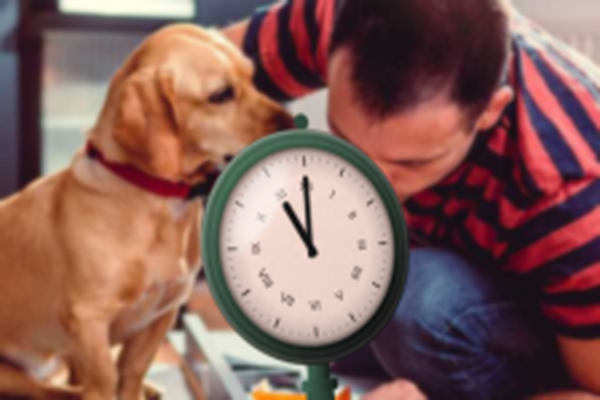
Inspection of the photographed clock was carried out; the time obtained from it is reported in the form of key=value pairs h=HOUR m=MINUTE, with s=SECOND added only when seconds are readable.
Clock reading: h=11 m=0
